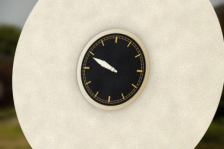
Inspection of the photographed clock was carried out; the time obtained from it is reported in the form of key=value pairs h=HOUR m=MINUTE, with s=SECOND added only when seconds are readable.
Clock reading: h=9 m=49
